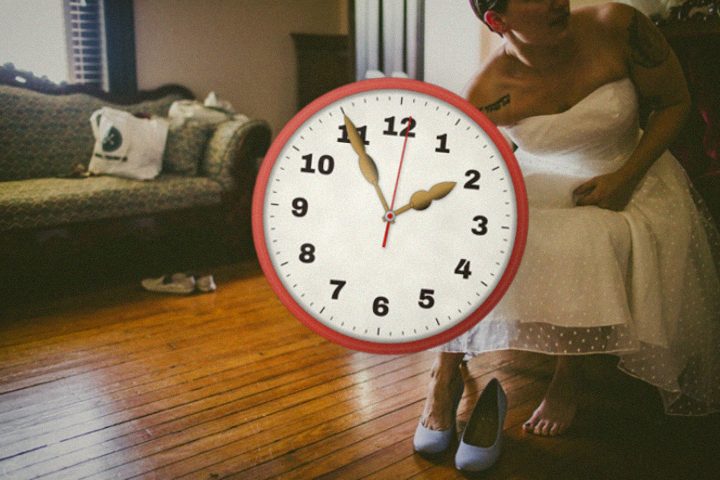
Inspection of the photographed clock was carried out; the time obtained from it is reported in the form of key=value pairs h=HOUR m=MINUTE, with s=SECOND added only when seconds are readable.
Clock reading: h=1 m=55 s=1
